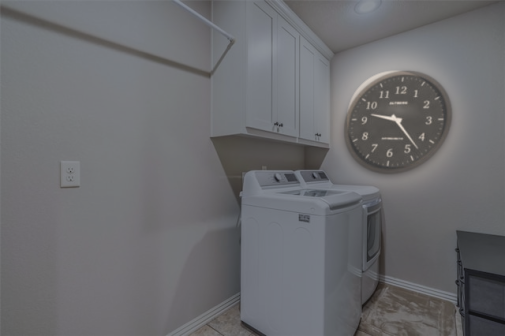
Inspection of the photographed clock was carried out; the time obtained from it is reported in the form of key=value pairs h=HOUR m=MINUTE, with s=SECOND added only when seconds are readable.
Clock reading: h=9 m=23
